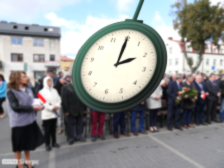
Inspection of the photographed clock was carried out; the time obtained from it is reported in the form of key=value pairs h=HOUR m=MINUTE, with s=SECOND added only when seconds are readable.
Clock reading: h=2 m=0
